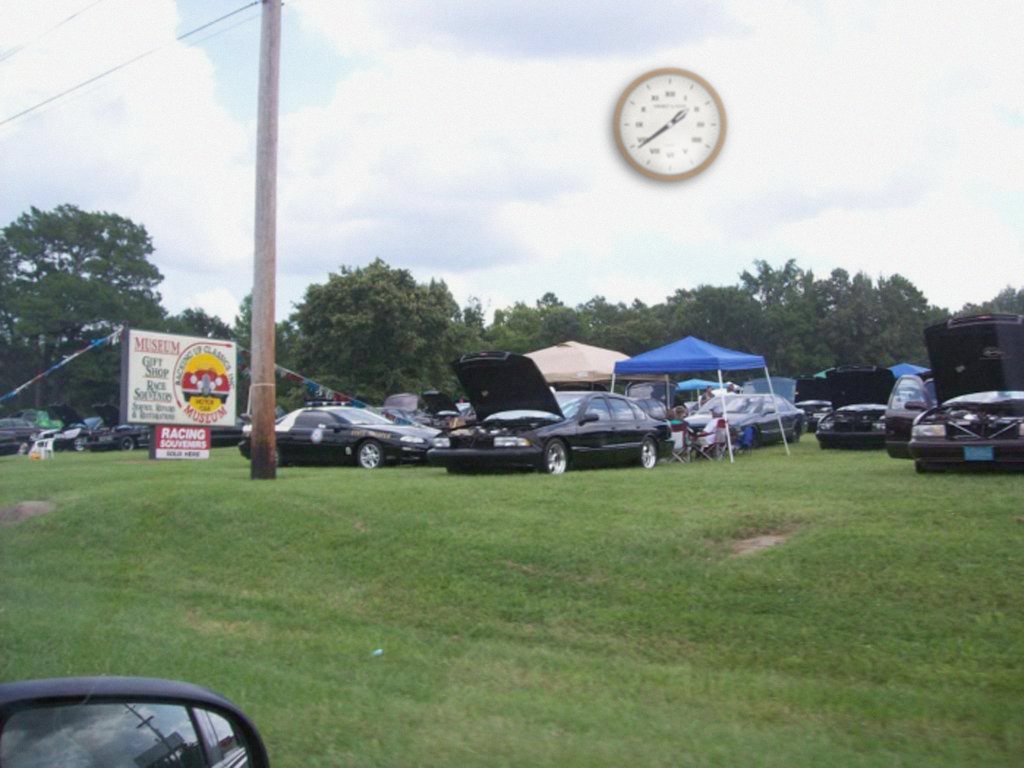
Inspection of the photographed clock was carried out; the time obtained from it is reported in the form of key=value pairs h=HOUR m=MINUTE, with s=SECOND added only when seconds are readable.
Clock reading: h=1 m=39
